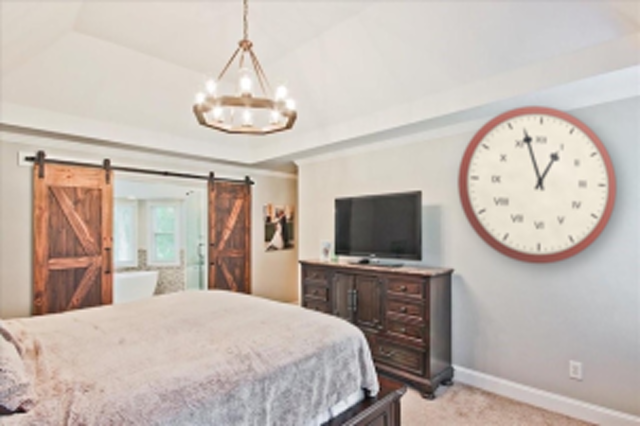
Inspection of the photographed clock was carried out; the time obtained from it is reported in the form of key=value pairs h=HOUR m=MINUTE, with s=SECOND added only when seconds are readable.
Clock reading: h=12 m=57
